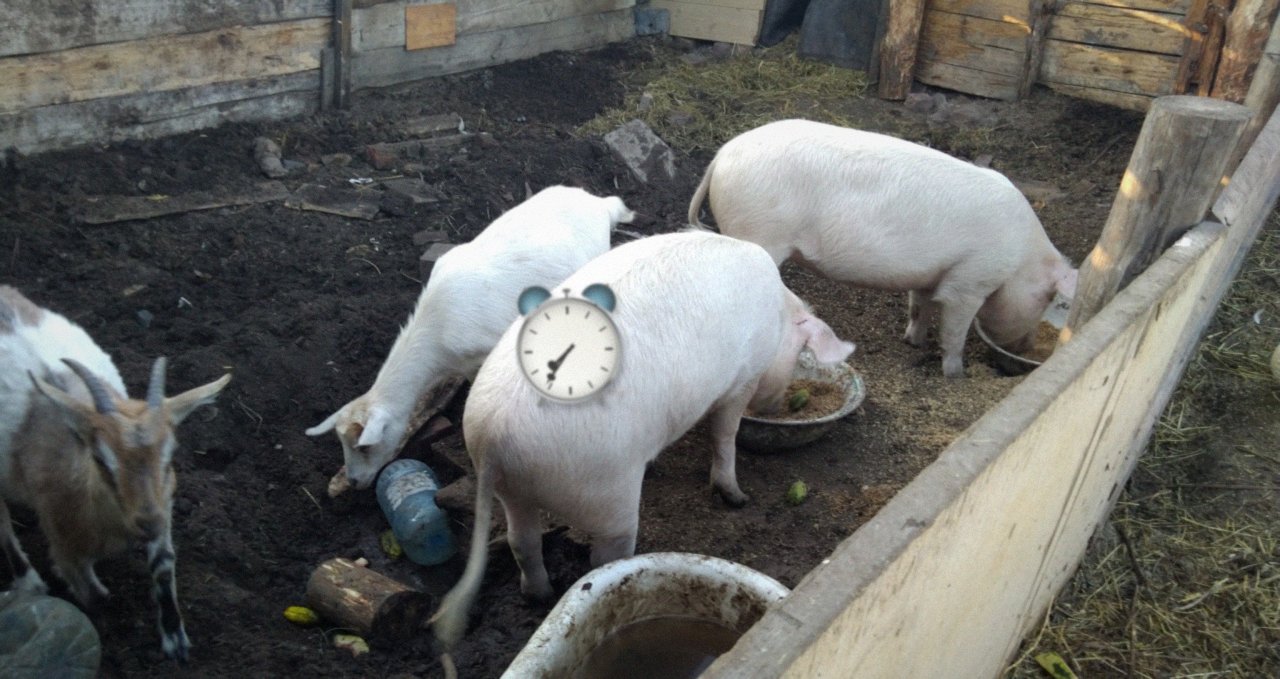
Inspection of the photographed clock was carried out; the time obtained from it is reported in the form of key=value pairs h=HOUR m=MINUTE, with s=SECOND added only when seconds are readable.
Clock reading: h=7 m=36
